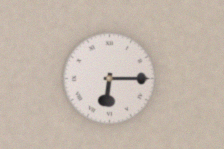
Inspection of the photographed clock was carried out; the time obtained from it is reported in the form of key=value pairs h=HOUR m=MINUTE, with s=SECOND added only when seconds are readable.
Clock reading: h=6 m=15
